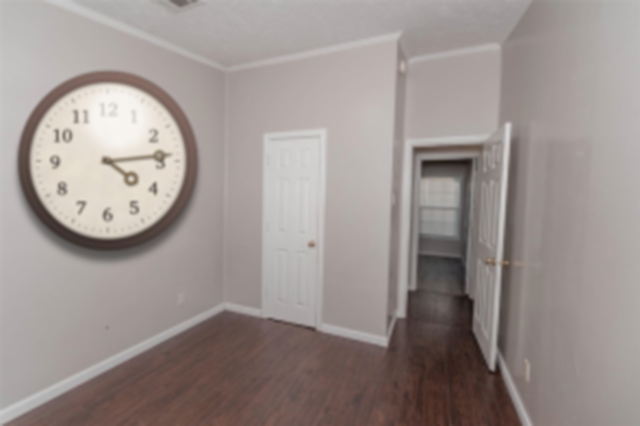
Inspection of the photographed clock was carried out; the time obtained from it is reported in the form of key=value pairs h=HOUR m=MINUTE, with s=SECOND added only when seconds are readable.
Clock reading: h=4 m=14
